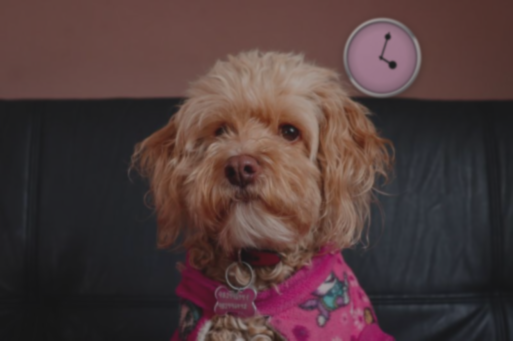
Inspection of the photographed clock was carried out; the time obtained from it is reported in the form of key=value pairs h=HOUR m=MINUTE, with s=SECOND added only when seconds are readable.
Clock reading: h=4 m=3
